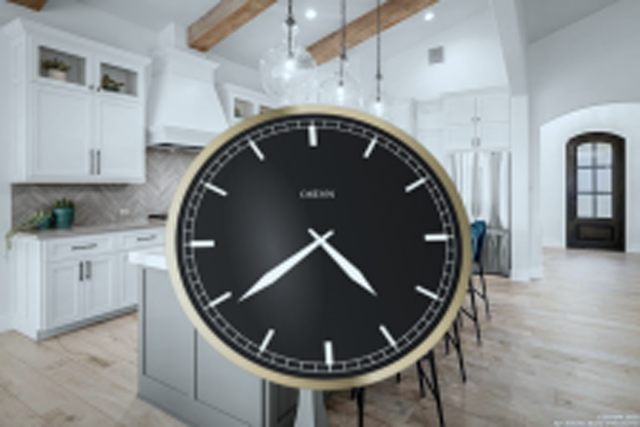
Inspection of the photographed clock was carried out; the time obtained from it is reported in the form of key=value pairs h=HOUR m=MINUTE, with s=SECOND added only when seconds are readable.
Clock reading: h=4 m=39
